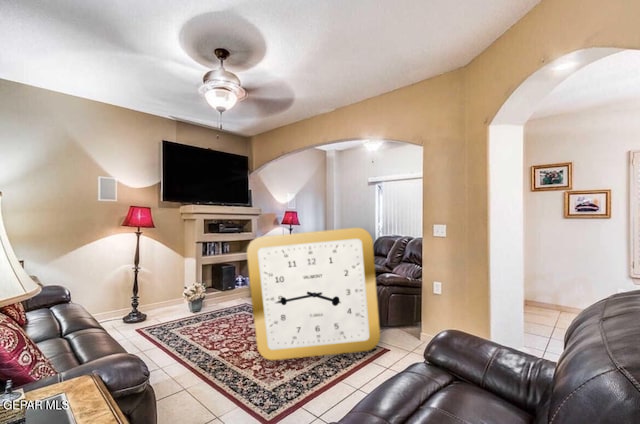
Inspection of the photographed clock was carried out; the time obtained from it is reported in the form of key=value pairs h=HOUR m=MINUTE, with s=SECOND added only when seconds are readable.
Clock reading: h=3 m=44
